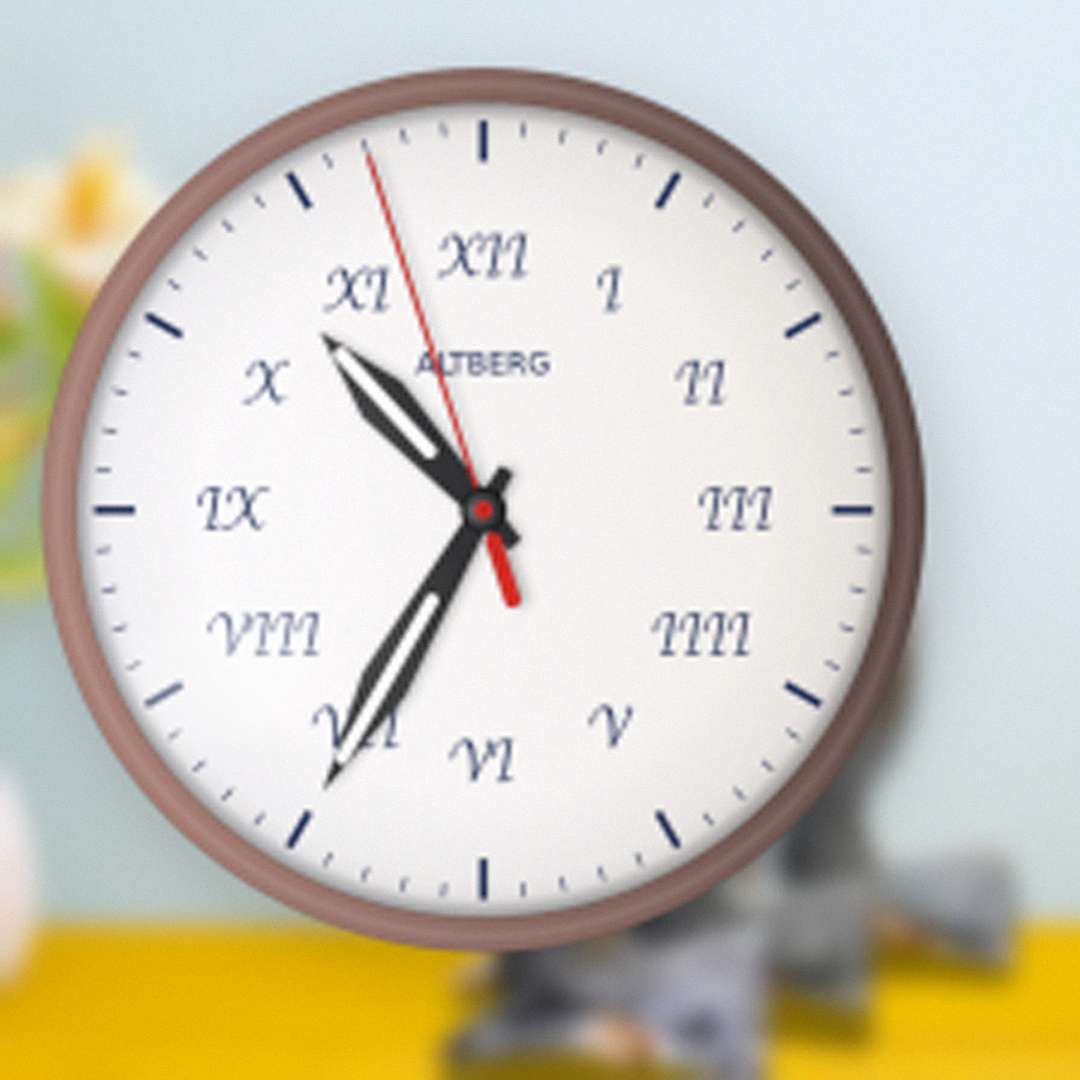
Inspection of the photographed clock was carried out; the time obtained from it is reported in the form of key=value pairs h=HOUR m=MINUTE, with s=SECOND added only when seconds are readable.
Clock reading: h=10 m=34 s=57
